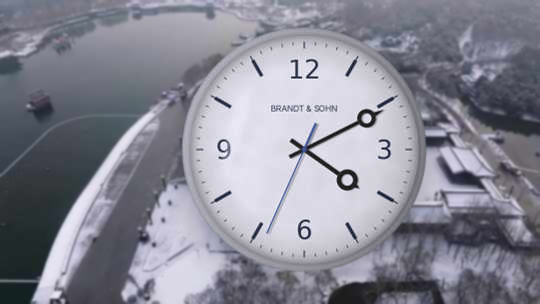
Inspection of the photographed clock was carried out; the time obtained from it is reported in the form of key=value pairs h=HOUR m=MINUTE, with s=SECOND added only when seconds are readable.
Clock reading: h=4 m=10 s=34
